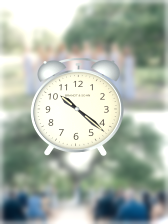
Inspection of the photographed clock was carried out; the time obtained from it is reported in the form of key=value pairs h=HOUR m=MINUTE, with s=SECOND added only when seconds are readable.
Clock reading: h=10 m=22
